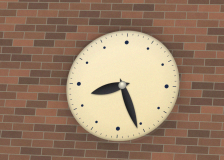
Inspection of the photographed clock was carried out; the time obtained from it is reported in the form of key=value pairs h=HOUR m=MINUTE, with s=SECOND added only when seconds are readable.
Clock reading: h=8 m=26
